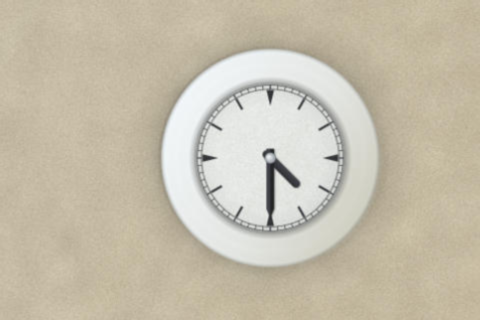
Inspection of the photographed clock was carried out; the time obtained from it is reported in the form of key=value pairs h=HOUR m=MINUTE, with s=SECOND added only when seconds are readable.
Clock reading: h=4 m=30
